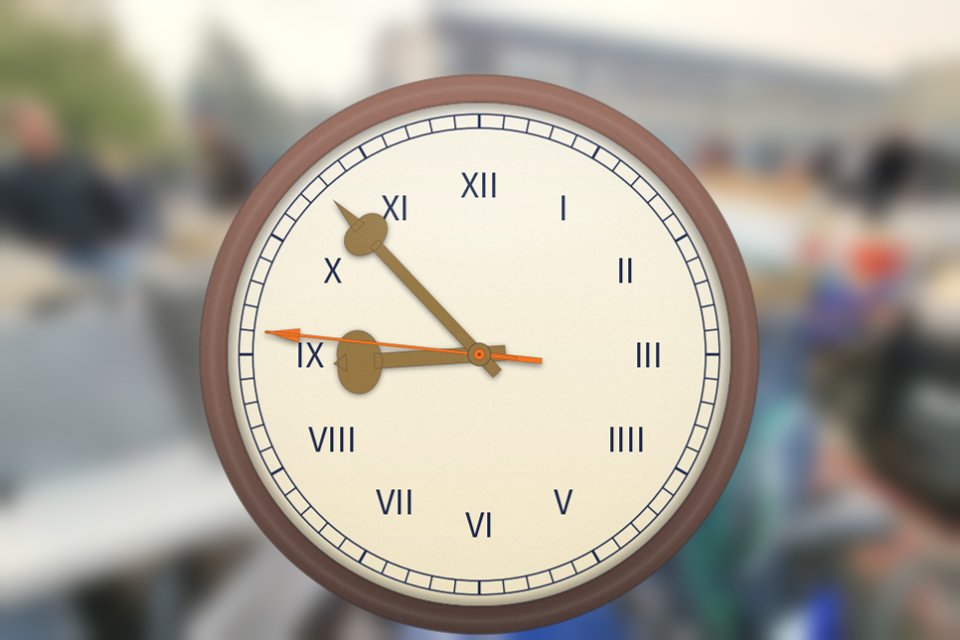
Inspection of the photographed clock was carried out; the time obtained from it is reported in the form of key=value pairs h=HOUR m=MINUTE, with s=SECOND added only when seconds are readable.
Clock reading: h=8 m=52 s=46
